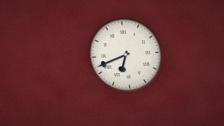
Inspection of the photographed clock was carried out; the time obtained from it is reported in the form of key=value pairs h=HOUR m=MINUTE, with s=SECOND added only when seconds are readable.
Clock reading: h=6 m=42
